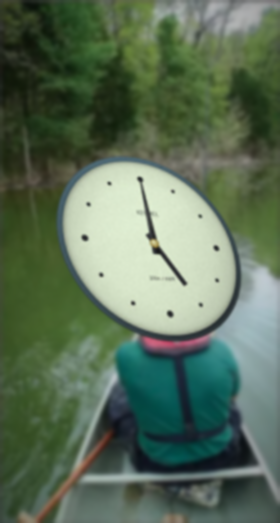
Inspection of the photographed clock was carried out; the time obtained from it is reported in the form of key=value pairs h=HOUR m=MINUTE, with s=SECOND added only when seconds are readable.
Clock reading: h=5 m=0
